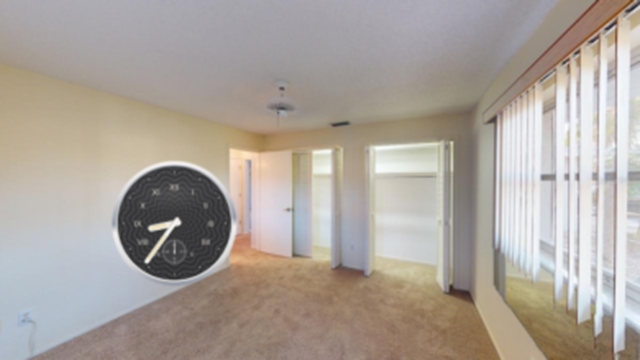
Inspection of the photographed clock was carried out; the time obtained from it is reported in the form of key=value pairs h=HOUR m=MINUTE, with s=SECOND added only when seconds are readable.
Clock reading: h=8 m=36
